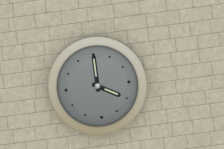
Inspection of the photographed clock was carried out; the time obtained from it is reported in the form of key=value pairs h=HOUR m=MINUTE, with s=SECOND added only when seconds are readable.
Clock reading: h=4 m=0
